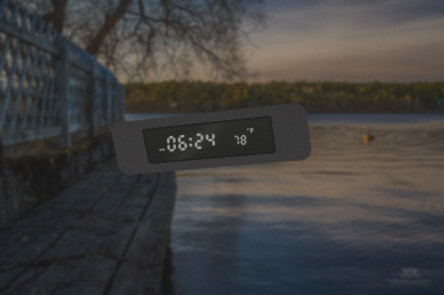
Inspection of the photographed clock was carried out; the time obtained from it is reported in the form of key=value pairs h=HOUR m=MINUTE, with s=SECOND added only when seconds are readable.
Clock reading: h=6 m=24
